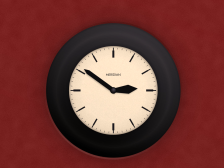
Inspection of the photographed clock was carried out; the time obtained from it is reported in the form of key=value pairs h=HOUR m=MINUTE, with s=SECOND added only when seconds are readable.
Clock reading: h=2 m=51
